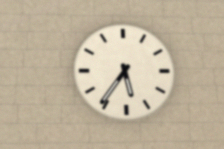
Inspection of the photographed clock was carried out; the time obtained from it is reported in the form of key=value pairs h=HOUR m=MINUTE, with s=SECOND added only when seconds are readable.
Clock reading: h=5 m=36
